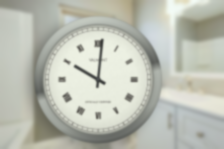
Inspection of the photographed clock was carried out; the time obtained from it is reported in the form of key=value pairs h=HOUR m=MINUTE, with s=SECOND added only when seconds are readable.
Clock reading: h=10 m=1
